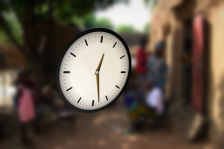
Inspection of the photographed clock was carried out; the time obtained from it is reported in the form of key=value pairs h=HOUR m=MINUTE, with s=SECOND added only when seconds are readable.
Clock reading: h=12 m=28
